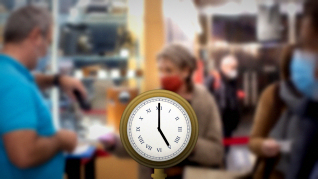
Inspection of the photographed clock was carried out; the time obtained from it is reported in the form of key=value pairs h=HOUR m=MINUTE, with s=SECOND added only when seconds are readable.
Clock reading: h=5 m=0
